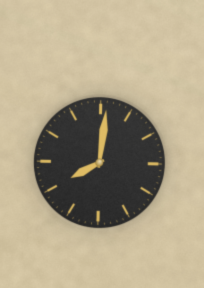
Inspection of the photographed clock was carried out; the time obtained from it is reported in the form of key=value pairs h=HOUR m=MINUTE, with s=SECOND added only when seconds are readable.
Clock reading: h=8 m=1
